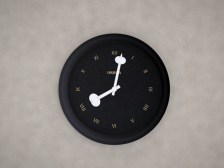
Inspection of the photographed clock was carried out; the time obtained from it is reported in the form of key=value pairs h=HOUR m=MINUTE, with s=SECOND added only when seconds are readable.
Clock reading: h=8 m=2
